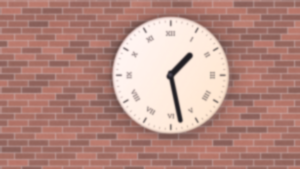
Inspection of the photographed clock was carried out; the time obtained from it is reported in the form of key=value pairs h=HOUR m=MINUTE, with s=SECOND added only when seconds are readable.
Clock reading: h=1 m=28
